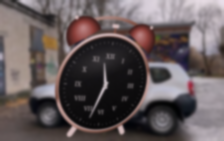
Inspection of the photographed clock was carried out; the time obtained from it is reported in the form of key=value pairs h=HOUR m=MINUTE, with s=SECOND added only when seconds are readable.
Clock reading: h=11 m=33
